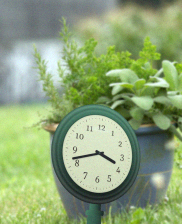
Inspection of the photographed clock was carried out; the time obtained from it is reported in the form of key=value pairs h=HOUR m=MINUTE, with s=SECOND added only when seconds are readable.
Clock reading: h=3 m=42
